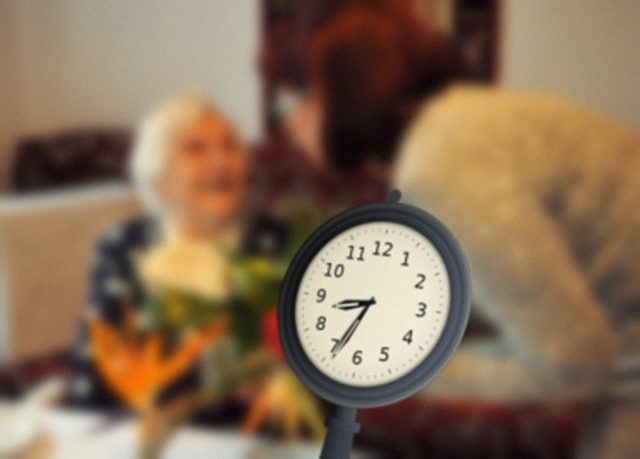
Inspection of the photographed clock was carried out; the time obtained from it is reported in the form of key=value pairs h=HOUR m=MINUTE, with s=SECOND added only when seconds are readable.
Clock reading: h=8 m=34
